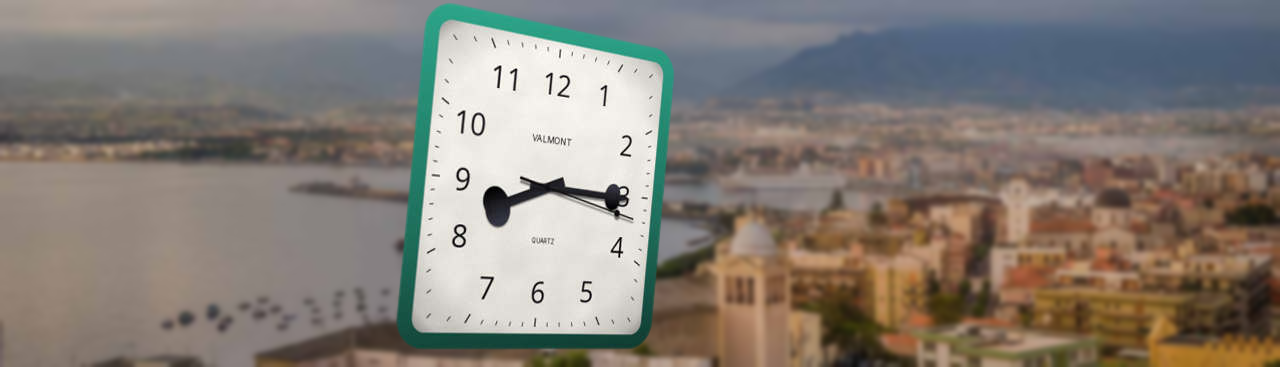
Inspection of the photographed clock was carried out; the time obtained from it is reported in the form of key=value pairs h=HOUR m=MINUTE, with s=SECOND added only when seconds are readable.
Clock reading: h=8 m=15 s=17
